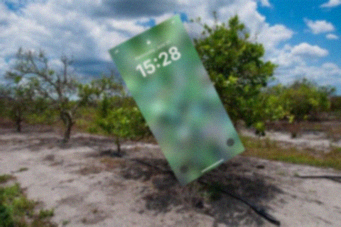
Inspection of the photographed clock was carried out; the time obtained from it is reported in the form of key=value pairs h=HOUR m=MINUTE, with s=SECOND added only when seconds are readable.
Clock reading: h=15 m=28
